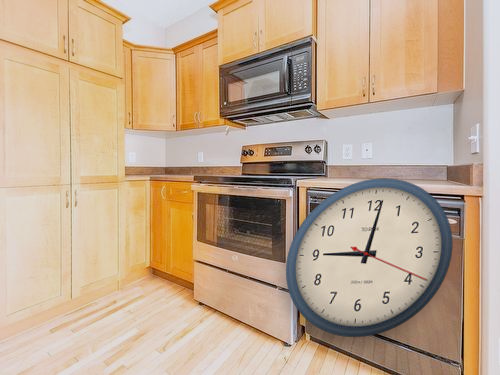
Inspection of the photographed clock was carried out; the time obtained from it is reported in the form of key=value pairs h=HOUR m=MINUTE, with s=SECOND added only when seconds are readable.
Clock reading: h=9 m=1 s=19
